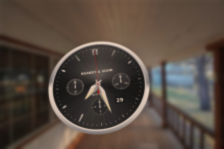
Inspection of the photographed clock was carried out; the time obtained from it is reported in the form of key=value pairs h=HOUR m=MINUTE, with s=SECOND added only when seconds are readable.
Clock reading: h=7 m=27
